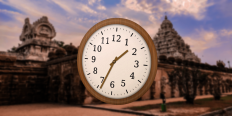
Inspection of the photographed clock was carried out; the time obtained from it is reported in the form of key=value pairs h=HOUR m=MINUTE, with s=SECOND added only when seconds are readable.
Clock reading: h=1 m=34
